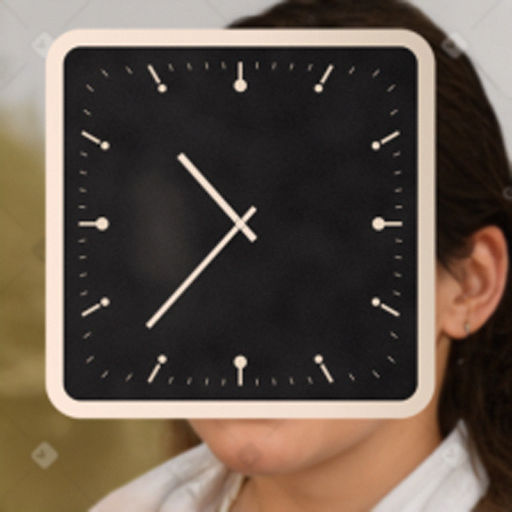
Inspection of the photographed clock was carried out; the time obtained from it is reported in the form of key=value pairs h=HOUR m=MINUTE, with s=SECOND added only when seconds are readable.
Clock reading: h=10 m=37
